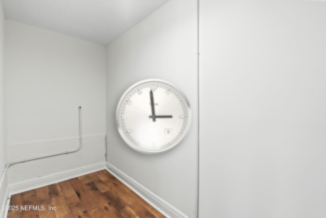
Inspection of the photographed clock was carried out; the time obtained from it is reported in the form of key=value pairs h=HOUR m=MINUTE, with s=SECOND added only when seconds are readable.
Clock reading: h=2 m=59
